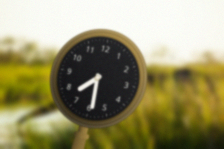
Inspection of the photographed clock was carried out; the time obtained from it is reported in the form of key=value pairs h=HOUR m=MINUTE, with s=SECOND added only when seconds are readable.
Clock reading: h=7 m=29
